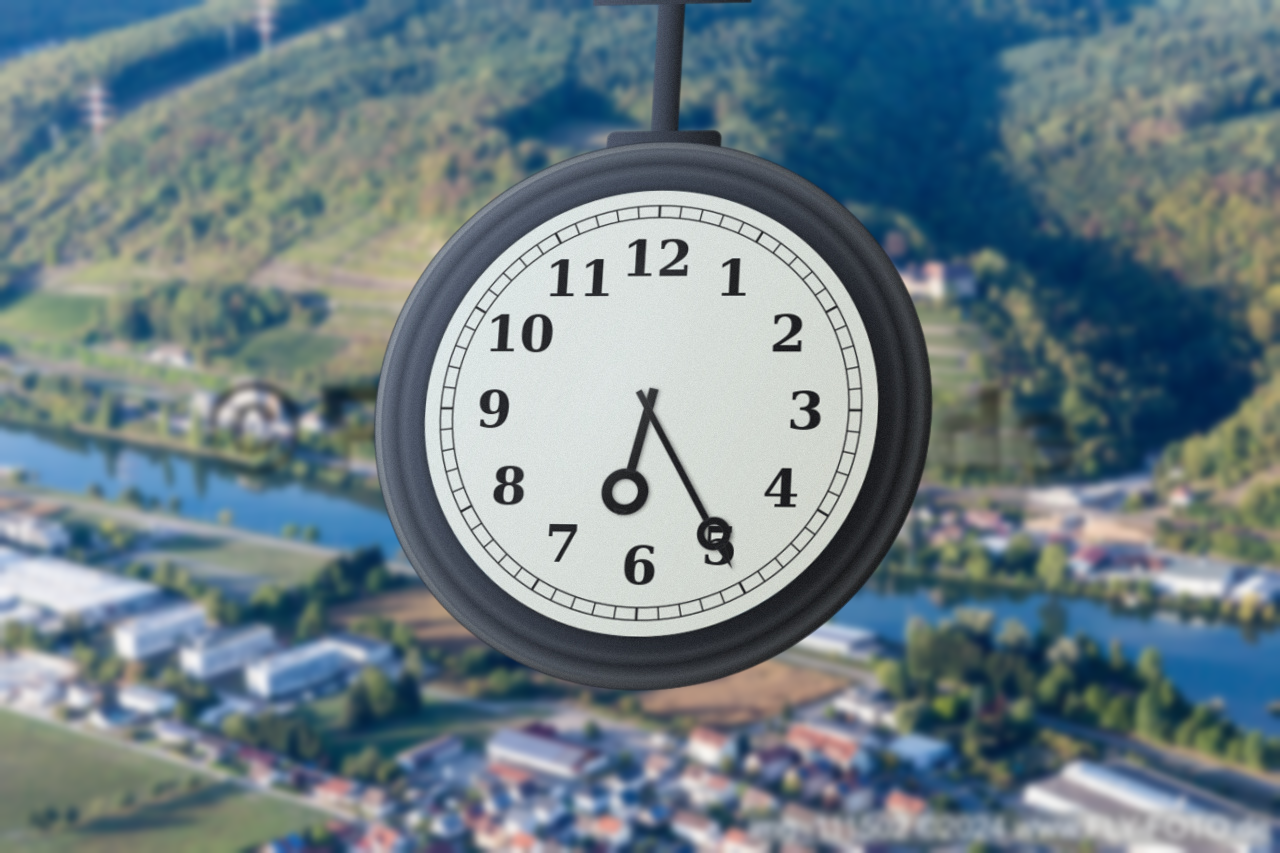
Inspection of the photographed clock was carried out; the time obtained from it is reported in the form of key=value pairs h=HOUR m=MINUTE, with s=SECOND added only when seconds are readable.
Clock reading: h=6 m=25
